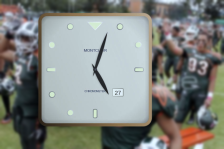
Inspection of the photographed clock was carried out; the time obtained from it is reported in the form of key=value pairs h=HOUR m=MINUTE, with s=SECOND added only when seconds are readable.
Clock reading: h=5 m=3
